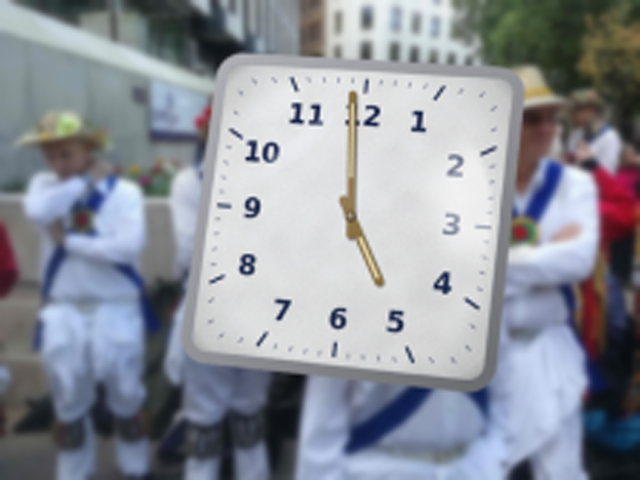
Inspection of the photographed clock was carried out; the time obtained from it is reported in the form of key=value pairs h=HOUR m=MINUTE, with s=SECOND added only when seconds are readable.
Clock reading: h=4 m=59
